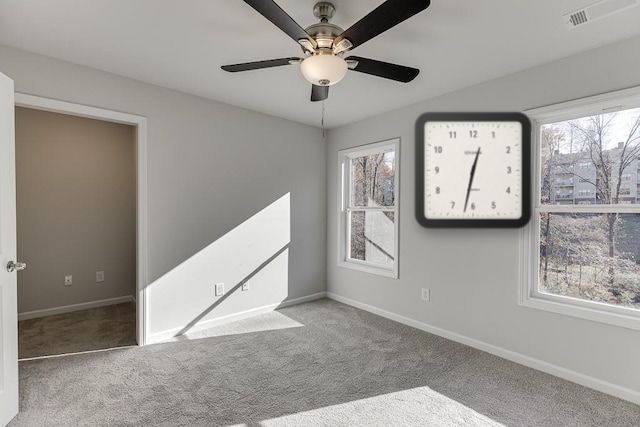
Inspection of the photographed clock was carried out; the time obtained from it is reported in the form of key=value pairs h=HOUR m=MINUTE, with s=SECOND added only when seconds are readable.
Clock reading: h=12 m=32
